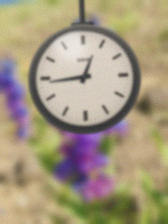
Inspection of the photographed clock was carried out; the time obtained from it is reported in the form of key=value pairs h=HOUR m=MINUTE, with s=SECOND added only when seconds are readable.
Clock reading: h=12 m=44
